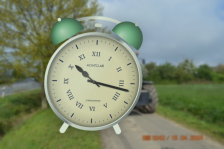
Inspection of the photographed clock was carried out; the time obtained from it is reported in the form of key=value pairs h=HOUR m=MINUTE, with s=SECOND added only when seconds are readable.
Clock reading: h=10 m=17
